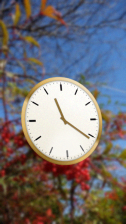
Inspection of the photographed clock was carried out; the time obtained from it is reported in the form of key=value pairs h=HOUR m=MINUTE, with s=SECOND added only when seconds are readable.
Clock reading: h=11 m=21
